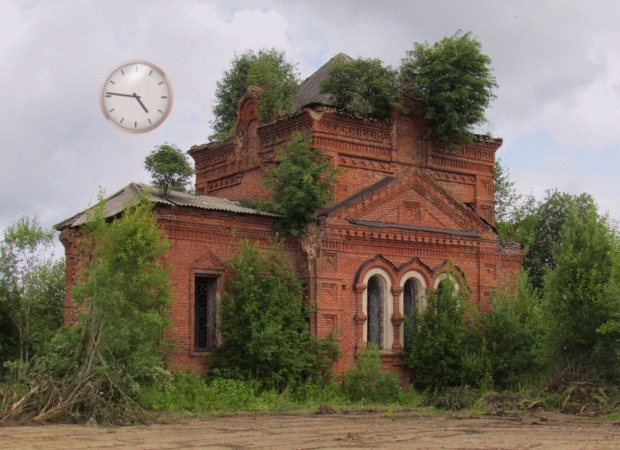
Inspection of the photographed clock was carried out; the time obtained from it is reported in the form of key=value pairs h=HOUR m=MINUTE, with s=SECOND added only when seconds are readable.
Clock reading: h=4 m=46
